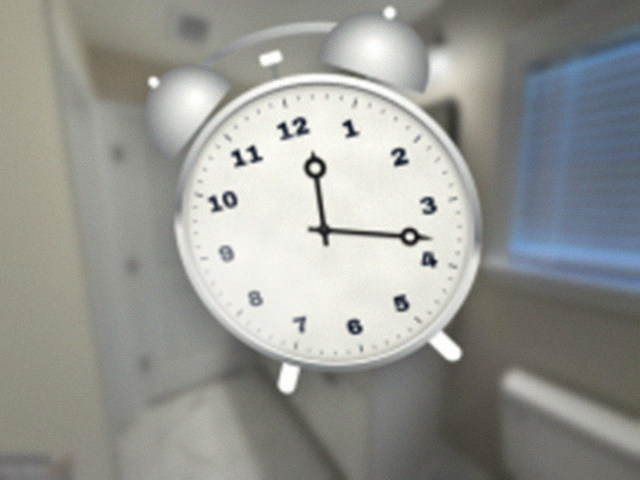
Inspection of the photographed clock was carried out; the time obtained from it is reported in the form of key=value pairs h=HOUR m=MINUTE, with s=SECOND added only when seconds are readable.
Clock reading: h=12 m=18
